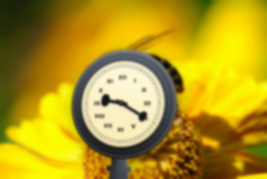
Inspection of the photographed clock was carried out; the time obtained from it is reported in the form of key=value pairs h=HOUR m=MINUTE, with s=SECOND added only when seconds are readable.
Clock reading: h=9 m=20
